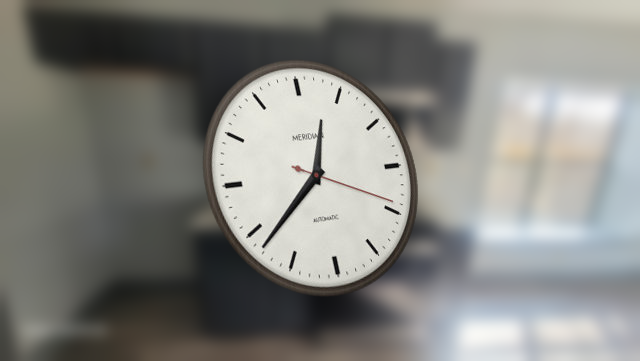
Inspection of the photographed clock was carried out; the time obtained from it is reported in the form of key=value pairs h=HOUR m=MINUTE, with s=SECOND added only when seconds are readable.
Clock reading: h=12 m=38 s=19
